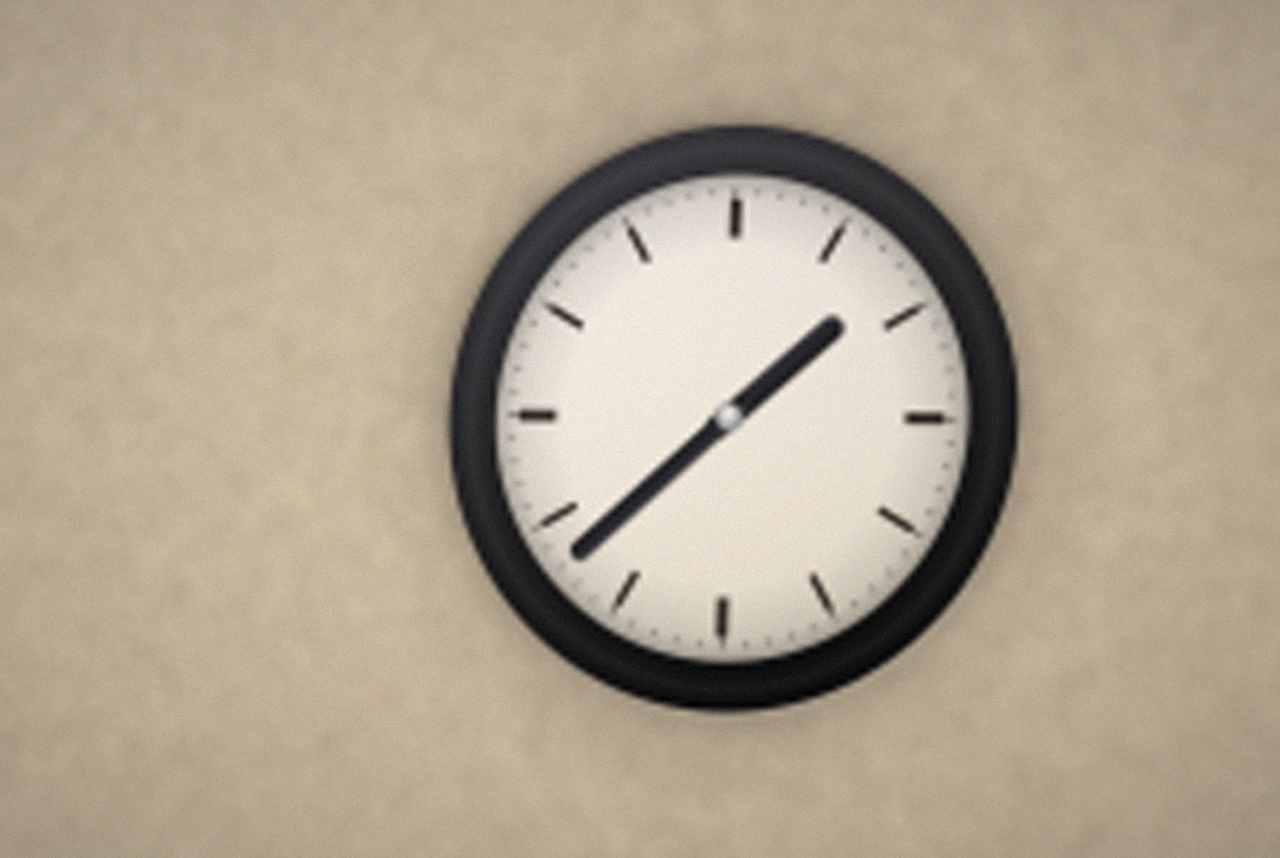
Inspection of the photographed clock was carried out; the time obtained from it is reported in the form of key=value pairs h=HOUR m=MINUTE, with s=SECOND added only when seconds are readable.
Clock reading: h=1 m=38
